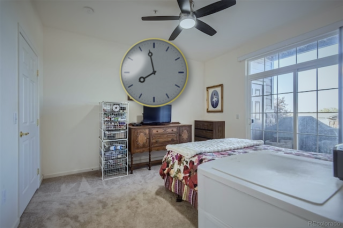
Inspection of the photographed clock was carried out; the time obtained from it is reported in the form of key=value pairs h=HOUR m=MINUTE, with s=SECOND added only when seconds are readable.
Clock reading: h=7 m=58
